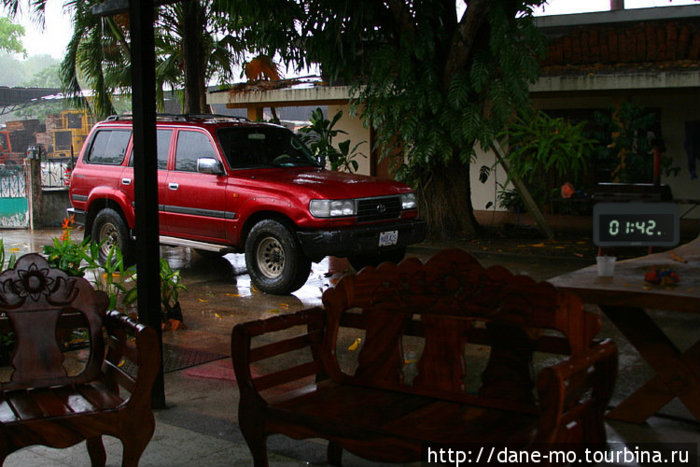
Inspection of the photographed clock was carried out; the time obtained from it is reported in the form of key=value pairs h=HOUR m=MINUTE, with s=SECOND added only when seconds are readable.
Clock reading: h=1 m=42
